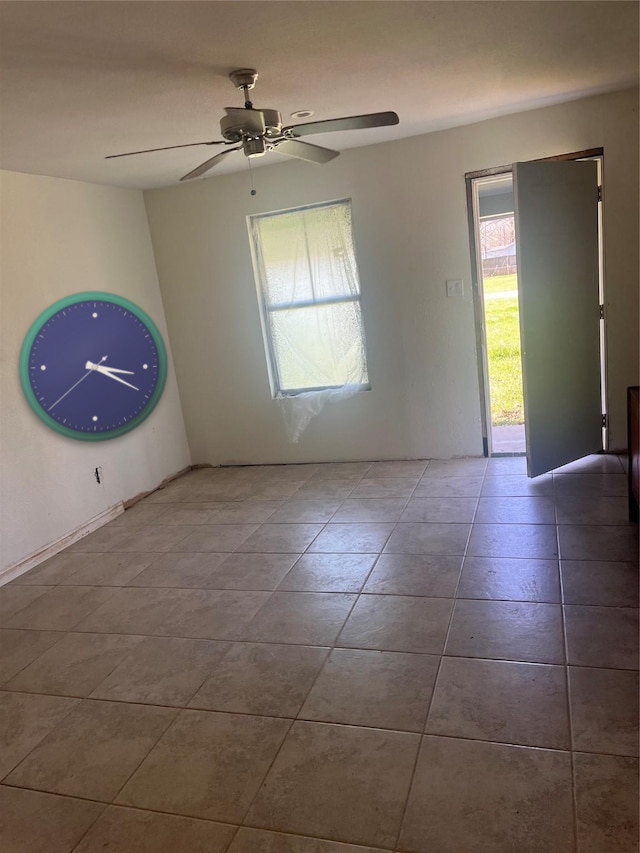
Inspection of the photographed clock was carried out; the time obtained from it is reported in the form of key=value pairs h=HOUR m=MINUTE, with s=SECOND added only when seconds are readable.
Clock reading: h=3 m=19 s=38
